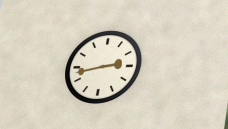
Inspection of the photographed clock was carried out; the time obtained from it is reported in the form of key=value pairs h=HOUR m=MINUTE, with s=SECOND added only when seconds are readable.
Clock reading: h=2 m=43
